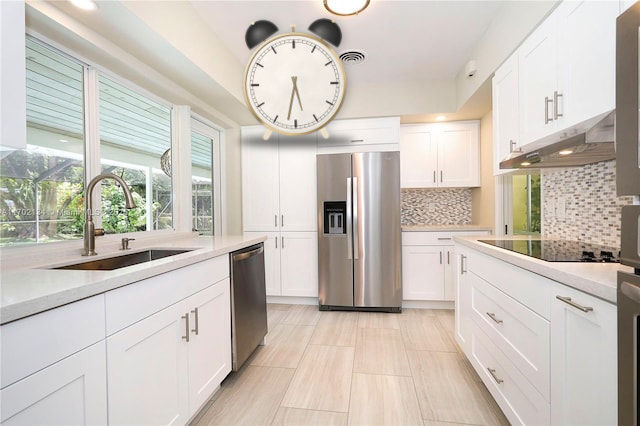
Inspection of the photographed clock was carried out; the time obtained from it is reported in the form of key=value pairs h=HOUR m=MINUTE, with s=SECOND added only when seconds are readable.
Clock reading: h=5 m=32
